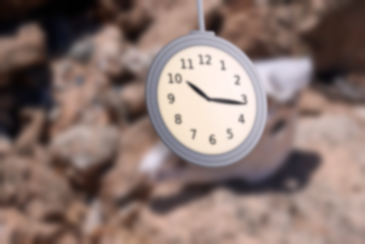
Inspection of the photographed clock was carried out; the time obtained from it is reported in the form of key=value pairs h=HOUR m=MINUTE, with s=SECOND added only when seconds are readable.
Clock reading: h=10 m=16
